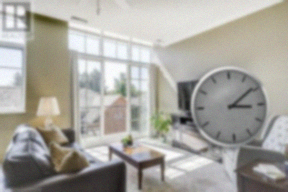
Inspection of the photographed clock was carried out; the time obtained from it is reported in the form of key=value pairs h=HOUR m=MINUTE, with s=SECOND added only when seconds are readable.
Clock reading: h=3 m=9
